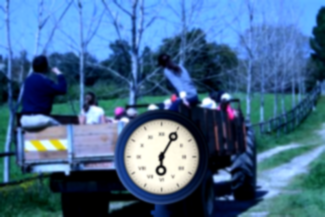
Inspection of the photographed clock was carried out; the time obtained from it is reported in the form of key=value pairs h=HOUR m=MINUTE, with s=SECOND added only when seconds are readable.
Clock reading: h=6 m=5
